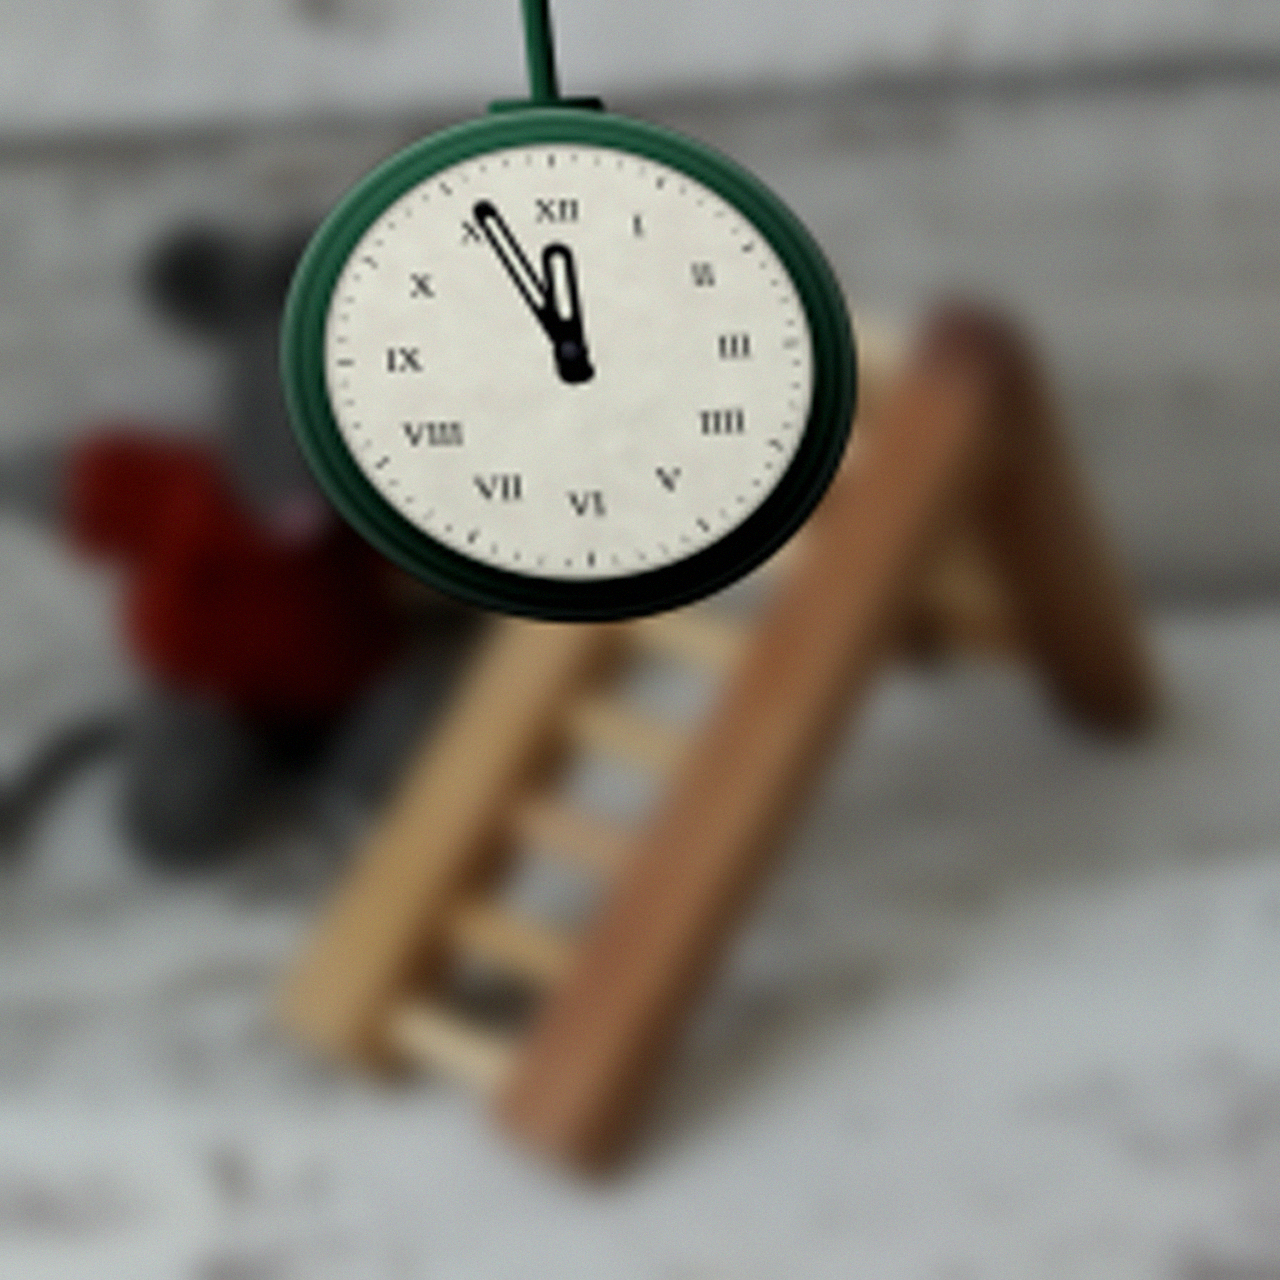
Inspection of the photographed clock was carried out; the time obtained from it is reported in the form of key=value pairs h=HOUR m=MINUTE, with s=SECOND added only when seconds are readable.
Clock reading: h=11 m=56
